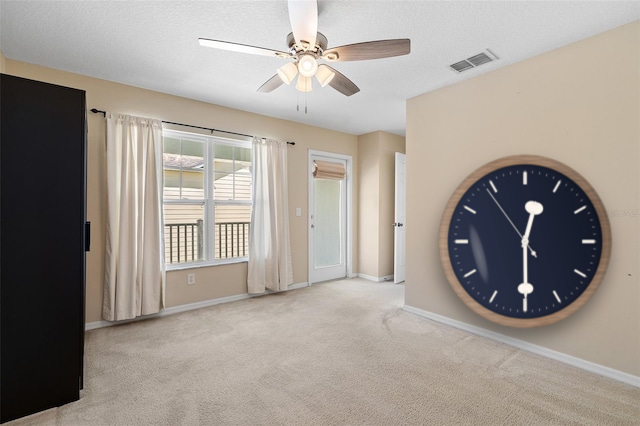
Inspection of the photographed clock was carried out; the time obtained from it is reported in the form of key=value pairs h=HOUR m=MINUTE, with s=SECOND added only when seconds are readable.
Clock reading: h=12 m=29 s=54
